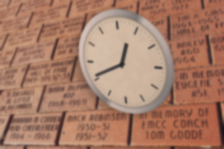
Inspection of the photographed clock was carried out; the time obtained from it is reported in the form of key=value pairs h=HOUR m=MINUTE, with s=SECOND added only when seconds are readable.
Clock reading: h=12 m=41
